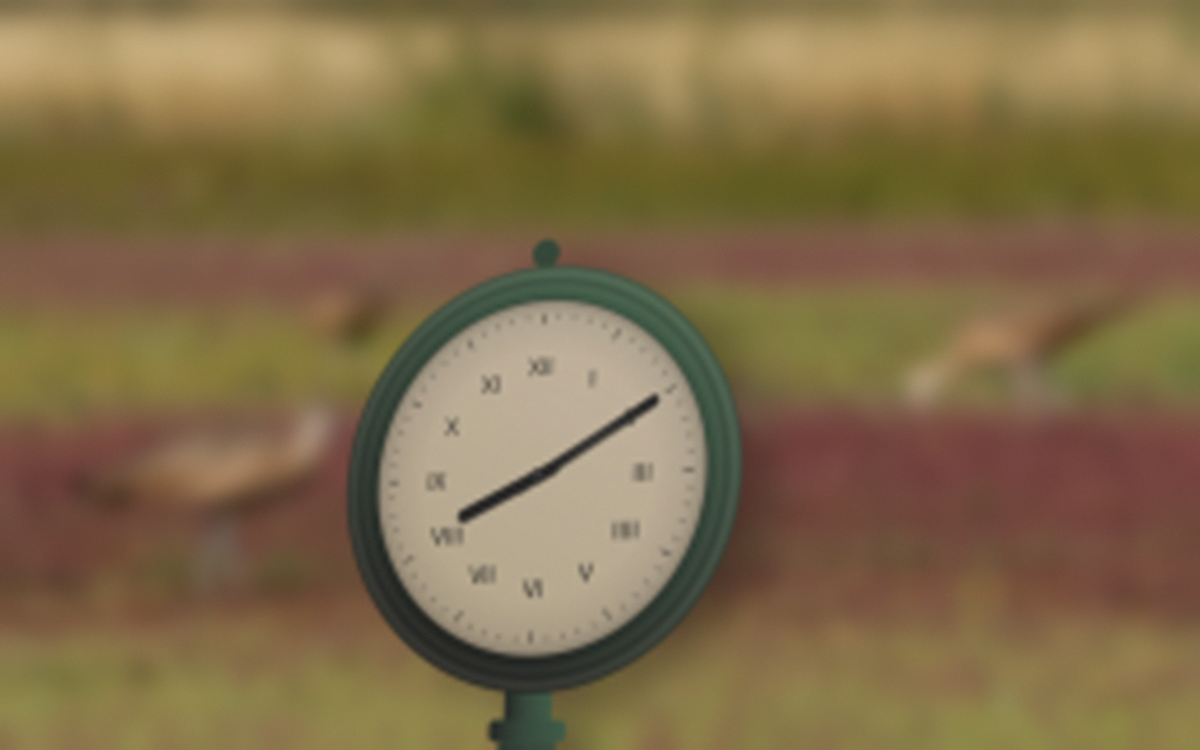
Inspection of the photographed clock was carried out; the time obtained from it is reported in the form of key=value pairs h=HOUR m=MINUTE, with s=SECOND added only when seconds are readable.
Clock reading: h=8 m=10
